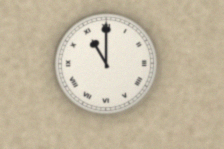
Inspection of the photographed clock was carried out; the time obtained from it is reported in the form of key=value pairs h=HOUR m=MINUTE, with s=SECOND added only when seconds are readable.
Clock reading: h=11 m=0
